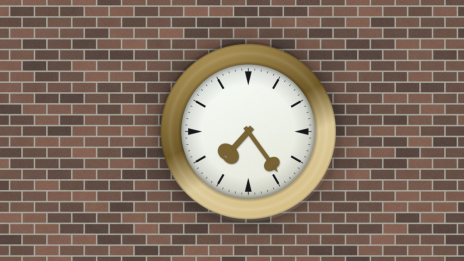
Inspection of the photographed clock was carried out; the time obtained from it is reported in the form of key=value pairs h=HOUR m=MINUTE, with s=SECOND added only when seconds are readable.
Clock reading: h=7 m=24
